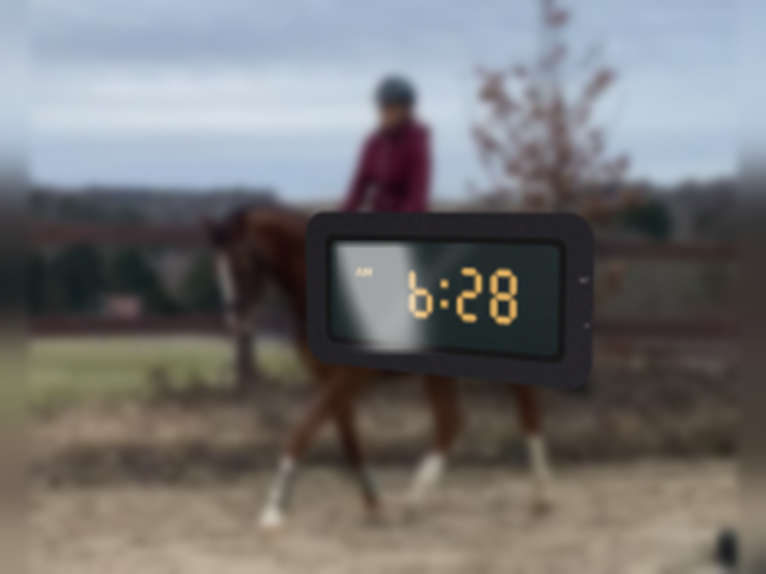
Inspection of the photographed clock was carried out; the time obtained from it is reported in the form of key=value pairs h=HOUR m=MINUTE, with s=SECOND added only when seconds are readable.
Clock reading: h=6 m=28
